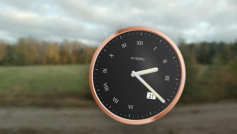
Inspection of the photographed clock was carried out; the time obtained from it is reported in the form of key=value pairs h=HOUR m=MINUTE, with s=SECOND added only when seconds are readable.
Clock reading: h=2 m=21
